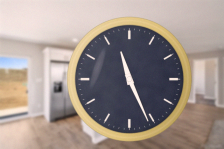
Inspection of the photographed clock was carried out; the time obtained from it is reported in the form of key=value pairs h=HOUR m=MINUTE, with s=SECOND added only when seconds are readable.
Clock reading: h=11 m=26
